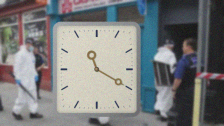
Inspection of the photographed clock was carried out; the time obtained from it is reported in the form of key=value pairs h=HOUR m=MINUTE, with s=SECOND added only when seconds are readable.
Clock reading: h=11 m=20
